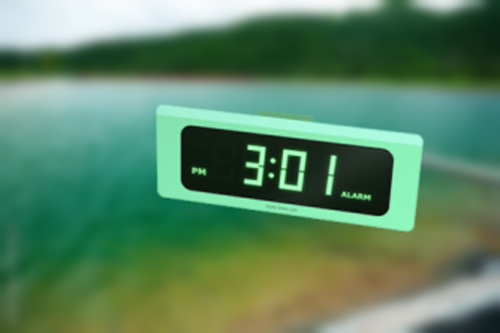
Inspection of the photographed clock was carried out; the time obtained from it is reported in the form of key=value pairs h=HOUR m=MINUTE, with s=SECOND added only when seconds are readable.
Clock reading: h=3 m=1
